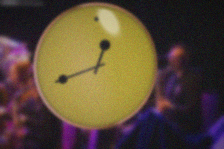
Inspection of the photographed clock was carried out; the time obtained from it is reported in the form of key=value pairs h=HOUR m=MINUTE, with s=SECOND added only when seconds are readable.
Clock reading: h=12 m=42
